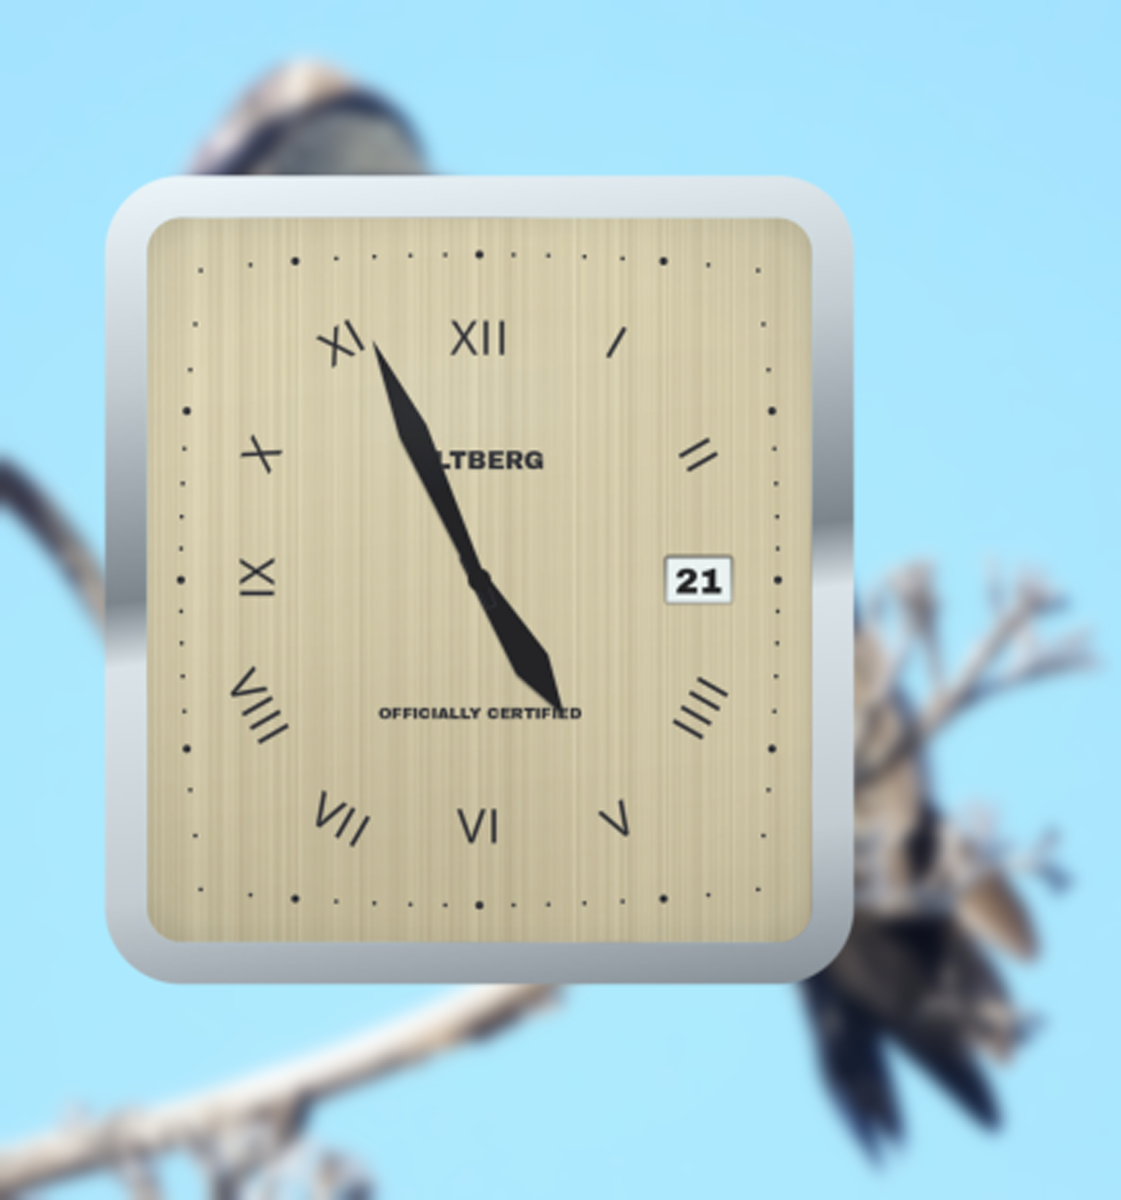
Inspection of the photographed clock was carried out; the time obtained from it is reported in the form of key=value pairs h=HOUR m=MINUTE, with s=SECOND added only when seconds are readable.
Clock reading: h=4 m=56
